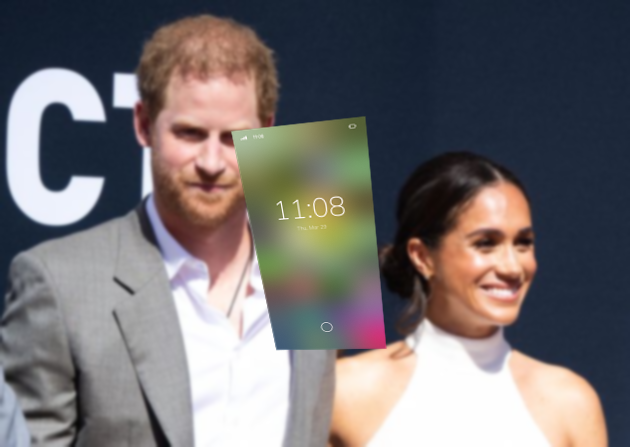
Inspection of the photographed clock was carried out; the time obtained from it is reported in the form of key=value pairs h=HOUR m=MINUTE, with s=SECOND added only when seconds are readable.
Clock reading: h=11 m=8
